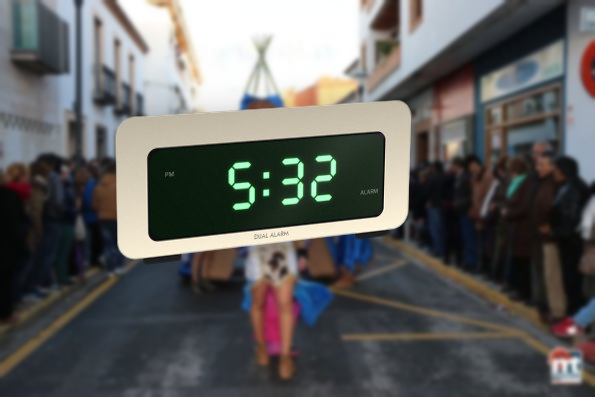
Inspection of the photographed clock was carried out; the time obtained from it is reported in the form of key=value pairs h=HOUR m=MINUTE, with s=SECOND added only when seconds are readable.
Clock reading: h=5 m=32
